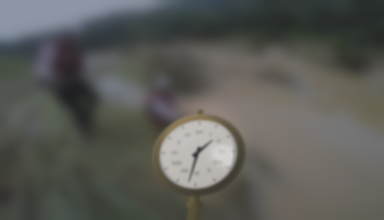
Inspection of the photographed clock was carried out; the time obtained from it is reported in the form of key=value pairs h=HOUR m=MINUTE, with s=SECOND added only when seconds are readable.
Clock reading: h=1 m=32
